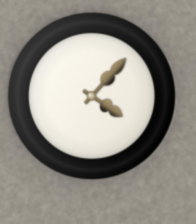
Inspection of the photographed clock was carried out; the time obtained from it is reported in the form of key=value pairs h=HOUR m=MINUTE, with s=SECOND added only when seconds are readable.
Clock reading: h=4 m=7
